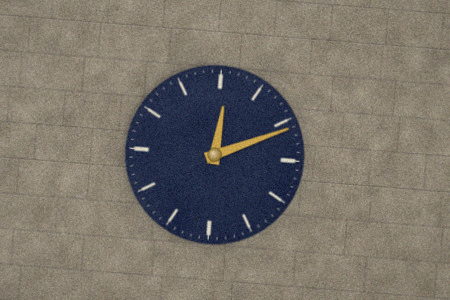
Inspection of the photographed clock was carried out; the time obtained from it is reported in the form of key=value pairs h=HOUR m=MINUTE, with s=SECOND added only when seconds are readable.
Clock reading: h=12 m=11
